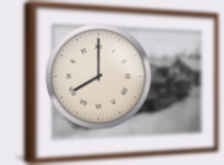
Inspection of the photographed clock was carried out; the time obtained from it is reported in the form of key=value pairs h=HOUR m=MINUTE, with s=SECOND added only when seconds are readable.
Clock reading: h=8 m=0
